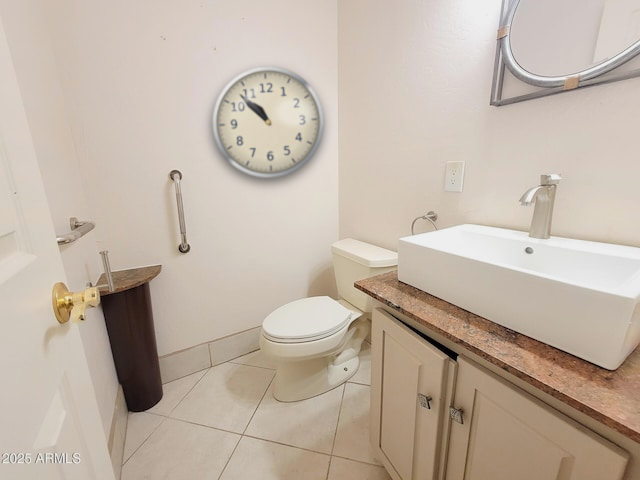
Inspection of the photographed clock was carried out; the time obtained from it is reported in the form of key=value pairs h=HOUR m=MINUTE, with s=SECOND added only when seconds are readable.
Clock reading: h=10 m=53
